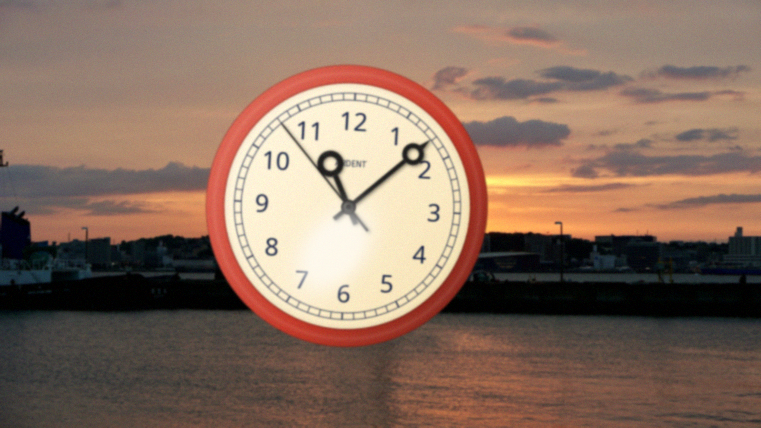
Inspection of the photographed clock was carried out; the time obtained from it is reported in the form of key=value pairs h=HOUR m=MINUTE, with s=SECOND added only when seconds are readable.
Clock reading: h=11 m=7 s=53
